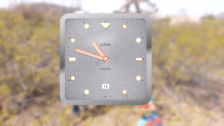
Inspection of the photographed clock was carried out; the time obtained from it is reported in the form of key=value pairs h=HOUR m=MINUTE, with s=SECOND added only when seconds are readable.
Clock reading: h=10 m=48
